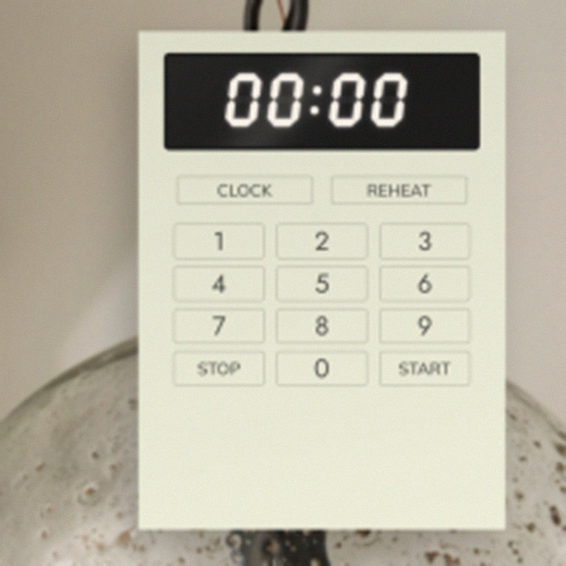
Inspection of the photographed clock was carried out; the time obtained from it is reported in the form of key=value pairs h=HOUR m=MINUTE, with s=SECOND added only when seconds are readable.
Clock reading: h=0 m=0
